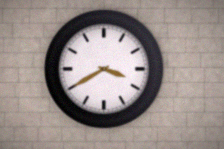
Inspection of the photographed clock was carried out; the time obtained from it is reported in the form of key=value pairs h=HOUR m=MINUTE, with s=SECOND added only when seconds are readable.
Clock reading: h=3 m=40
